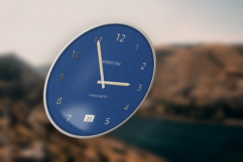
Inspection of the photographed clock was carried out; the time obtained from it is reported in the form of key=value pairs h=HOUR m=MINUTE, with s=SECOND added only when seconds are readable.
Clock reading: h=2 m=55
